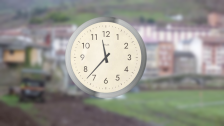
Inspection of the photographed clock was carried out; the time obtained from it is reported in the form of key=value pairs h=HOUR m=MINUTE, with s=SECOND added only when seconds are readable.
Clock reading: h=11 m=37
